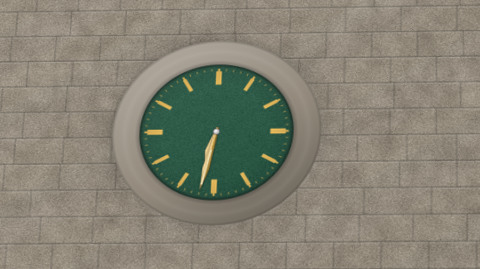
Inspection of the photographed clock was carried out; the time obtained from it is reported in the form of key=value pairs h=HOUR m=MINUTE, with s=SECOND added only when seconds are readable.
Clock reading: h=6 m=32
